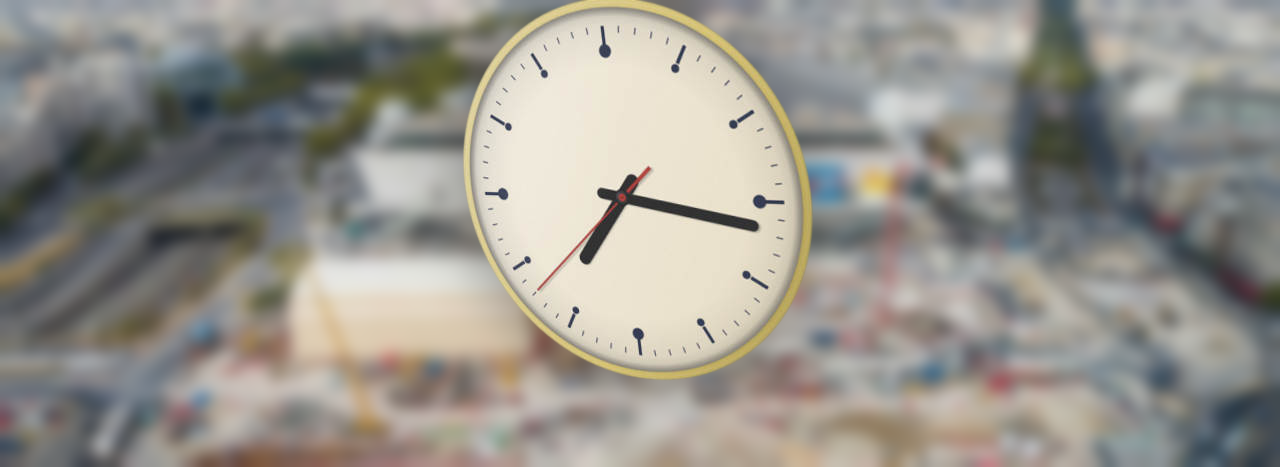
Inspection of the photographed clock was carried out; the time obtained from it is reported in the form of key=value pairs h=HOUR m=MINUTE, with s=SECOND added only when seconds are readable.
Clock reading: h=7 m=16 s=38
